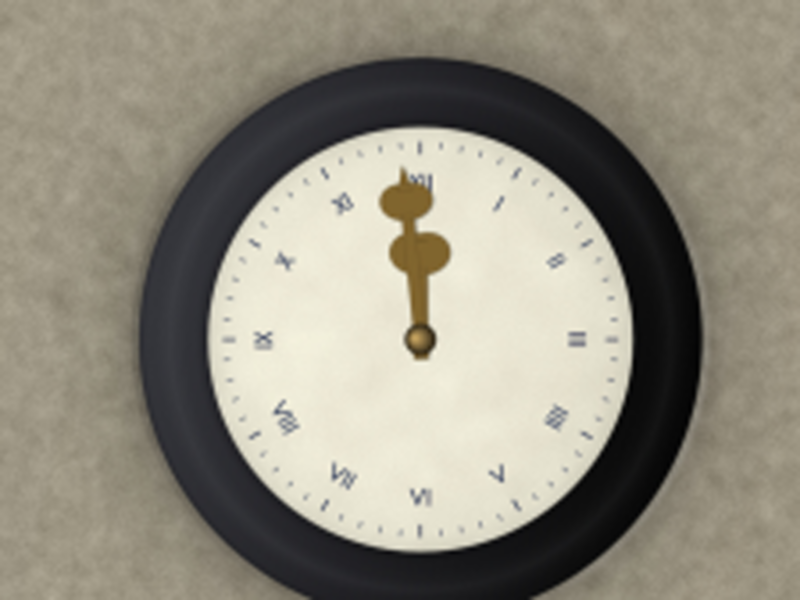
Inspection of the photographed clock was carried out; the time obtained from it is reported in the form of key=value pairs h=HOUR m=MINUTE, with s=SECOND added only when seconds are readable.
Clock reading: h=11 m=59
